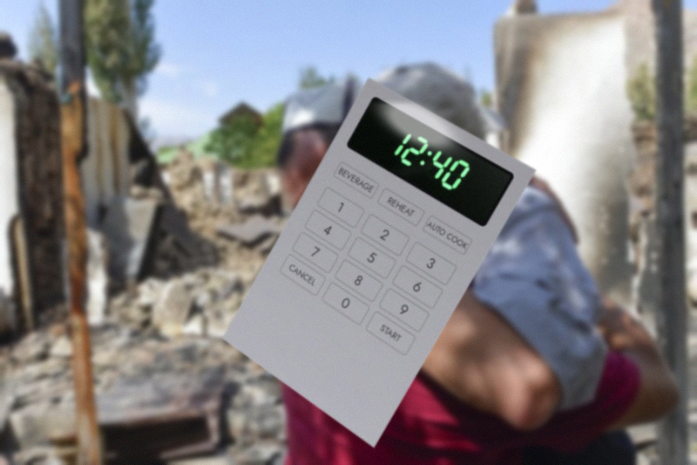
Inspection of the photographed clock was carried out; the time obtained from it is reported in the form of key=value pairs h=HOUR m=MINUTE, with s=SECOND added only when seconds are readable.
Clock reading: h=12 m=40
